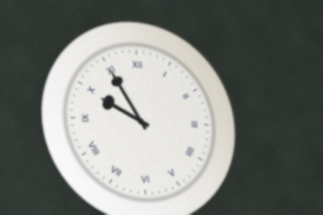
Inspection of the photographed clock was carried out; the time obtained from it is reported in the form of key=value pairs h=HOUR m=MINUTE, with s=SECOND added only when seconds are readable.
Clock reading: h=9 m=55
